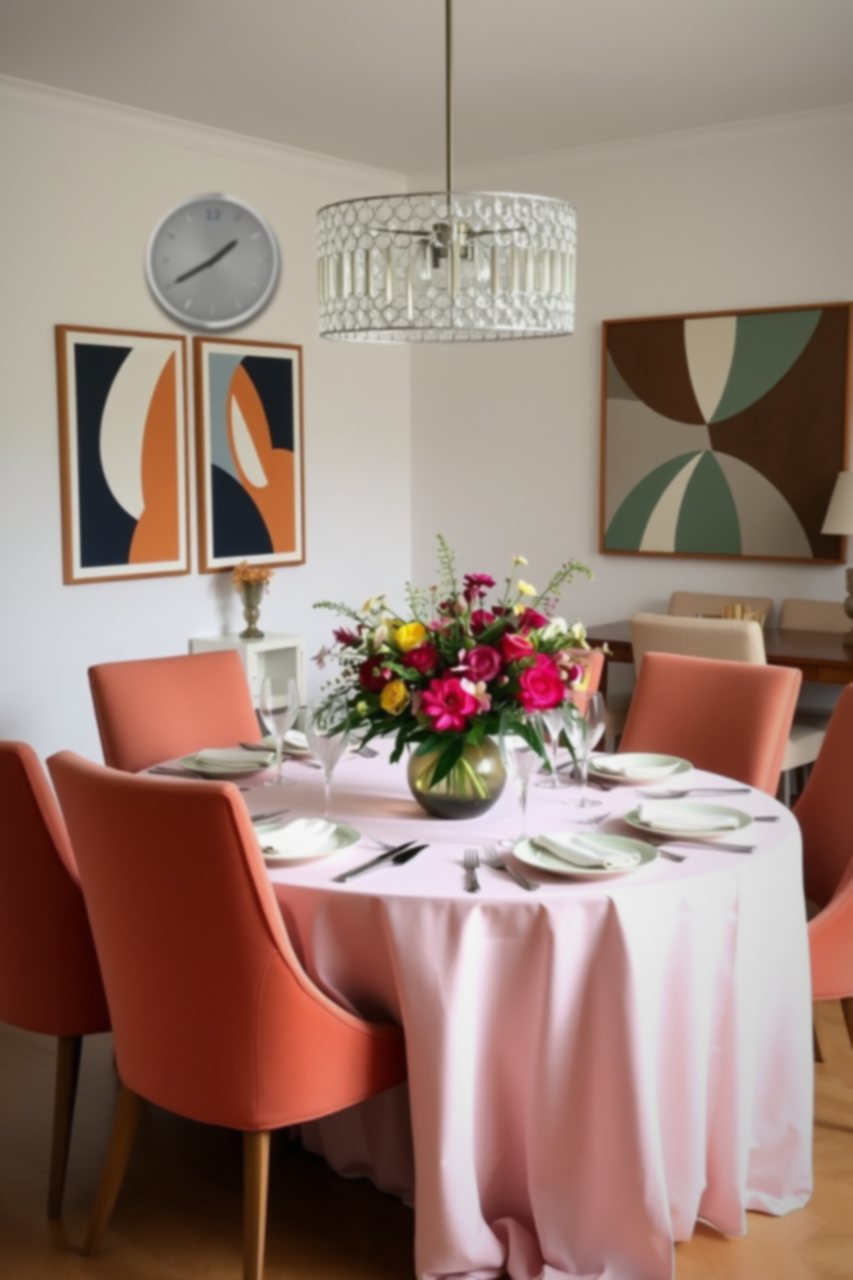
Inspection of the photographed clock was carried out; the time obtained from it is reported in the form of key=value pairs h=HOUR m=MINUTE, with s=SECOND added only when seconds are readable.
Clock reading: h=1 m=40
